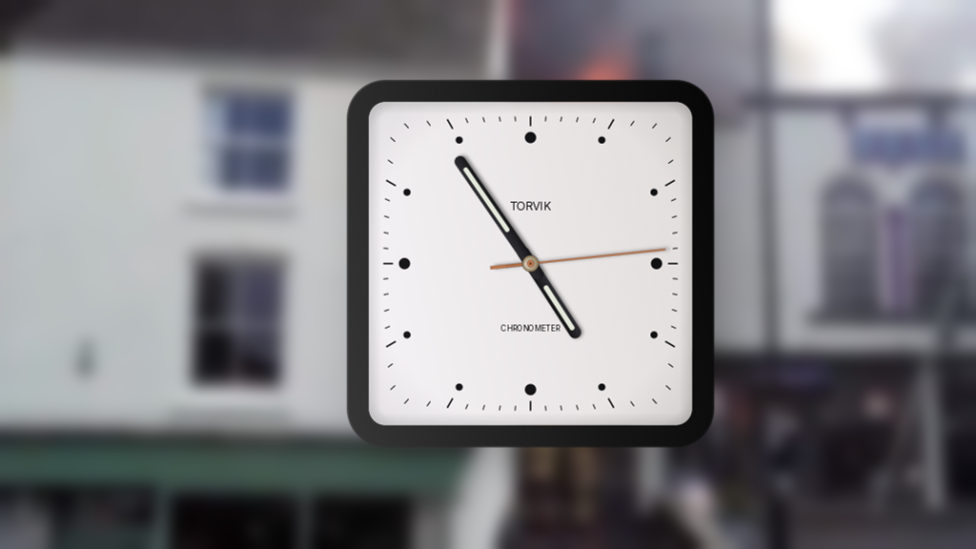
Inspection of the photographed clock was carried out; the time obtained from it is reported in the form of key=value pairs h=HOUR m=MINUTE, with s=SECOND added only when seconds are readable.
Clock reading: h=4 m=54 s=14
